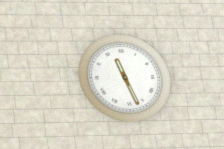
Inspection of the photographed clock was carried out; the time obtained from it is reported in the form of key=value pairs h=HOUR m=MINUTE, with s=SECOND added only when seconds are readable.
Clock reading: h=11 m=27
